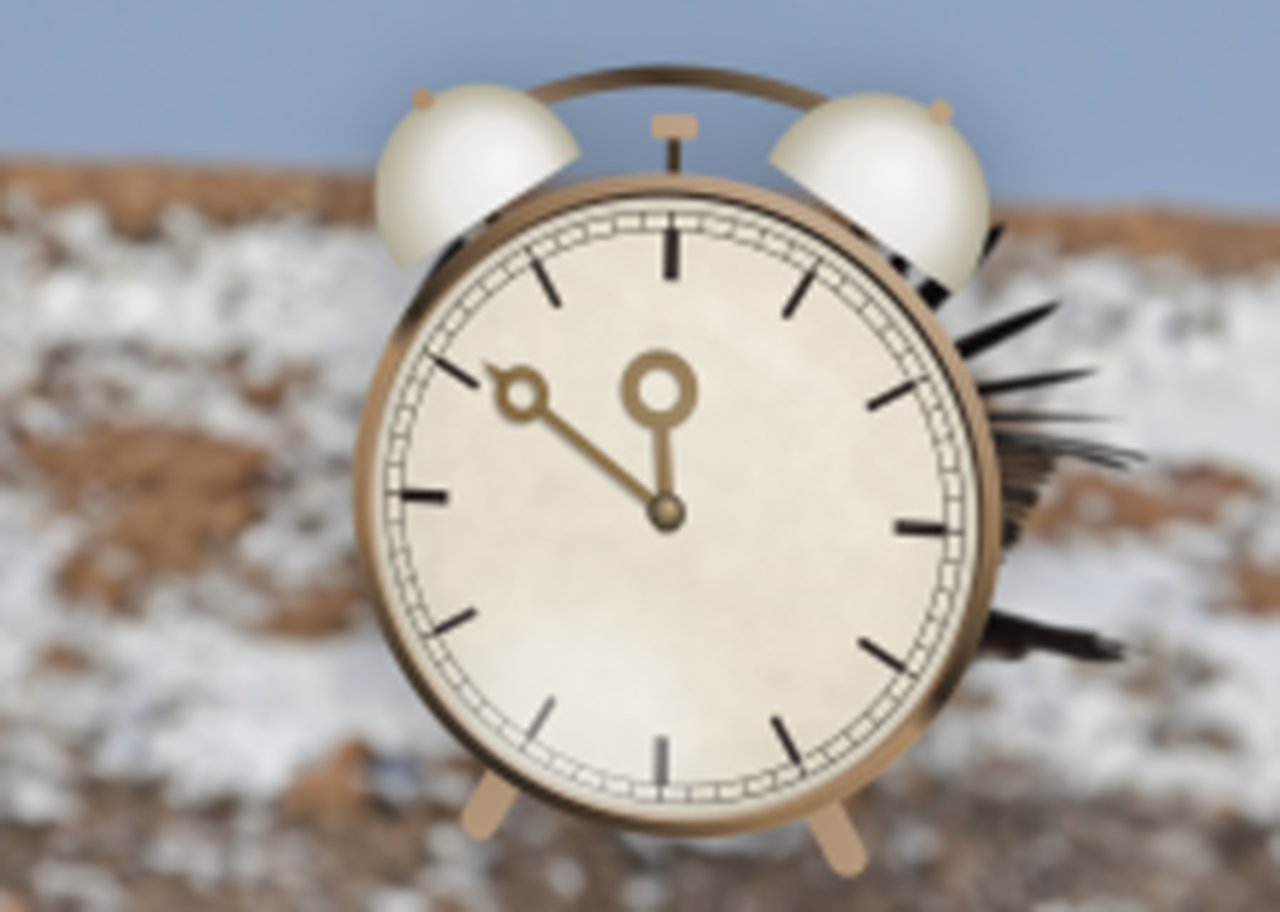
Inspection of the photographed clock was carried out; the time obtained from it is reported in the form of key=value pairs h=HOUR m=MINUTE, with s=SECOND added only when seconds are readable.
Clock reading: h=11 m=51
